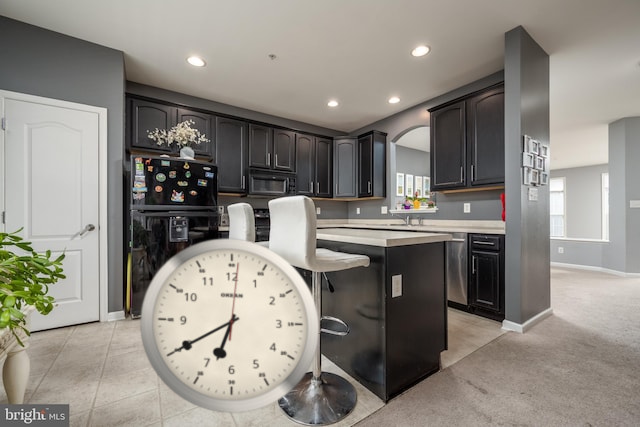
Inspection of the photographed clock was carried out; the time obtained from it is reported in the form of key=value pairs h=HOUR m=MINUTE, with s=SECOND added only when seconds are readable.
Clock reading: h=6 m=40 s=1
